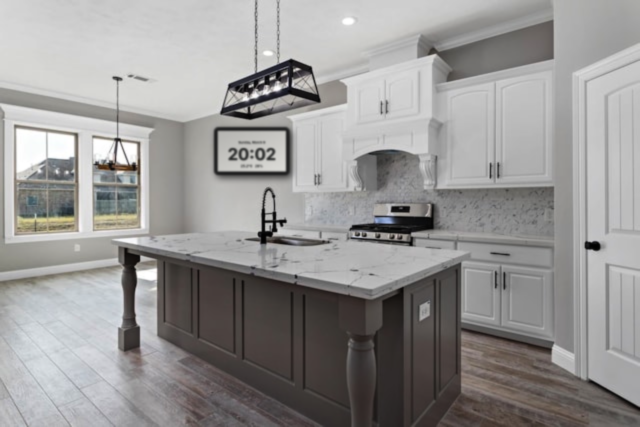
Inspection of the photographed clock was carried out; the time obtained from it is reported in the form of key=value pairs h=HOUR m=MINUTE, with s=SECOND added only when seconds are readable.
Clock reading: h=20 m=2
